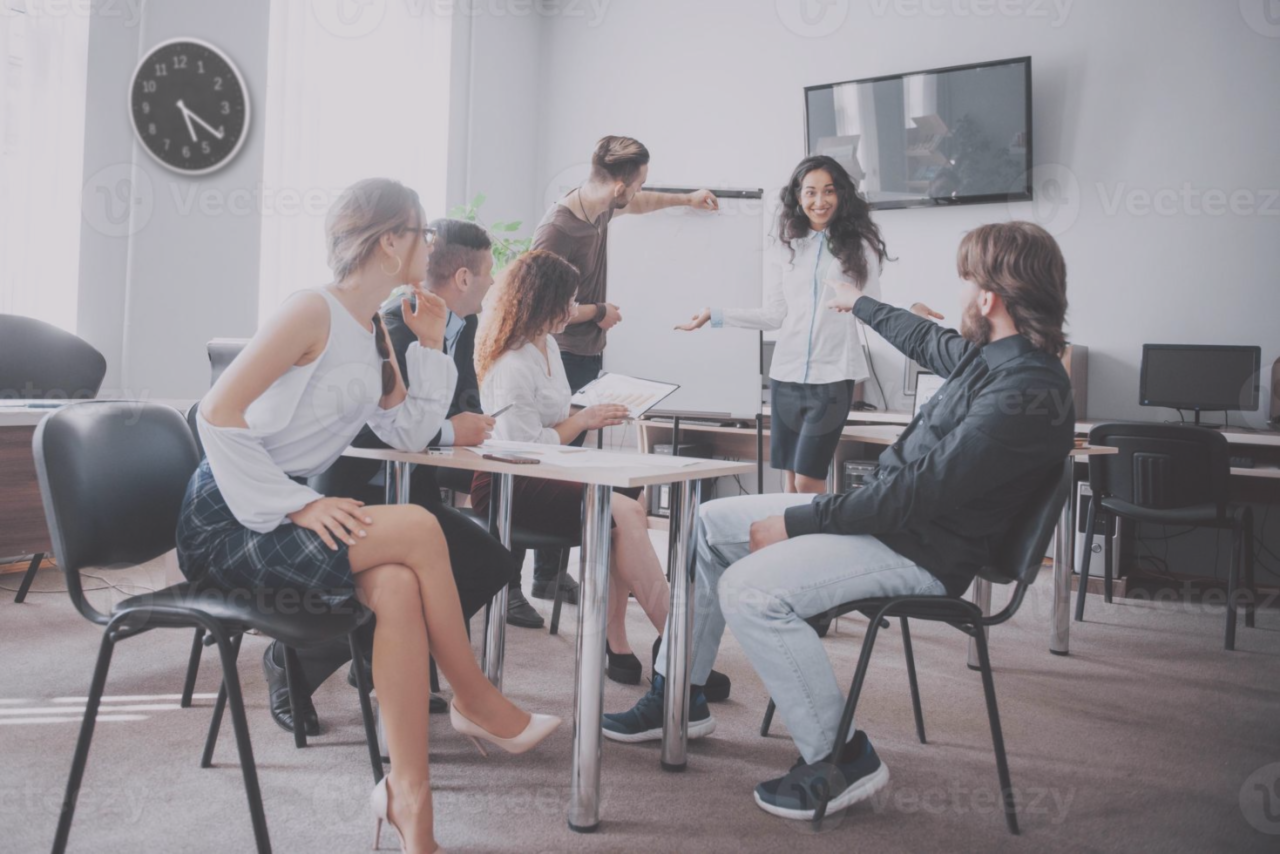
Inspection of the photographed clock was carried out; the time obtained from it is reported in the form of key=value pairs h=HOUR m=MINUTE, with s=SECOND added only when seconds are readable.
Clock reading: h=5 m=21
